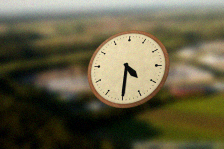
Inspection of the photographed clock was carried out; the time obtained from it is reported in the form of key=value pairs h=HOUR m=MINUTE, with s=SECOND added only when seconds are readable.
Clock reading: h=4 m=30
